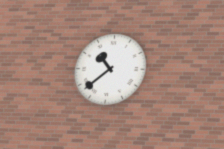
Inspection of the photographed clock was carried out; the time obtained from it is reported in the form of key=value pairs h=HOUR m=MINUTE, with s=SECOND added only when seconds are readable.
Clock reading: h=10 m=38
